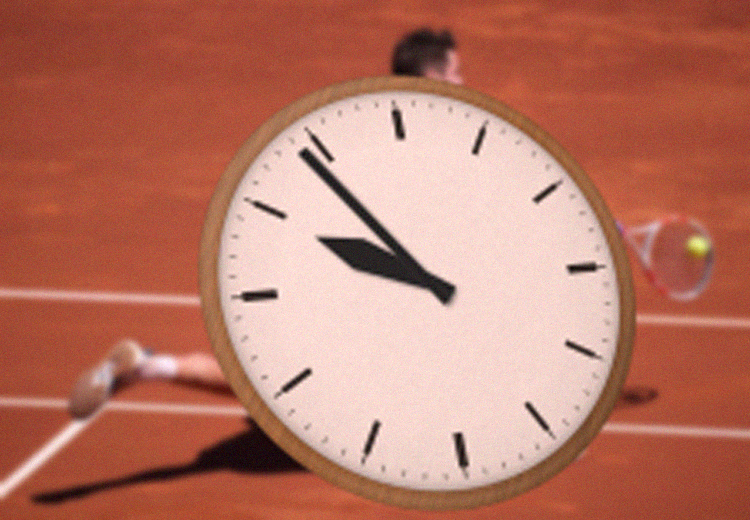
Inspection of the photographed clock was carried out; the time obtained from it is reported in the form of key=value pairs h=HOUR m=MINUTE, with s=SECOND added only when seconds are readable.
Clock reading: h=9 m=54
